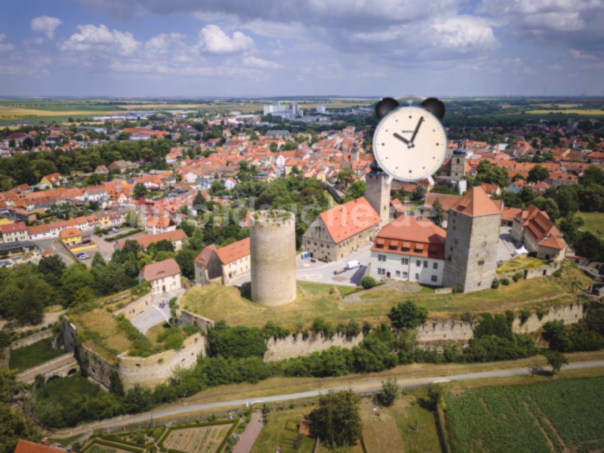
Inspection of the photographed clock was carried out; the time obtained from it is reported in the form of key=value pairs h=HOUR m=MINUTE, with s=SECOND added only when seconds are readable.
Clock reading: h=10 m=4
